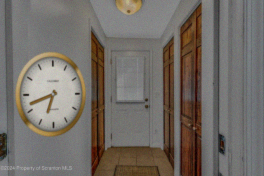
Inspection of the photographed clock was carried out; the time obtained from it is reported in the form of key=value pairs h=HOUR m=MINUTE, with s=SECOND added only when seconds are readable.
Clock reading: h=6 m=42
